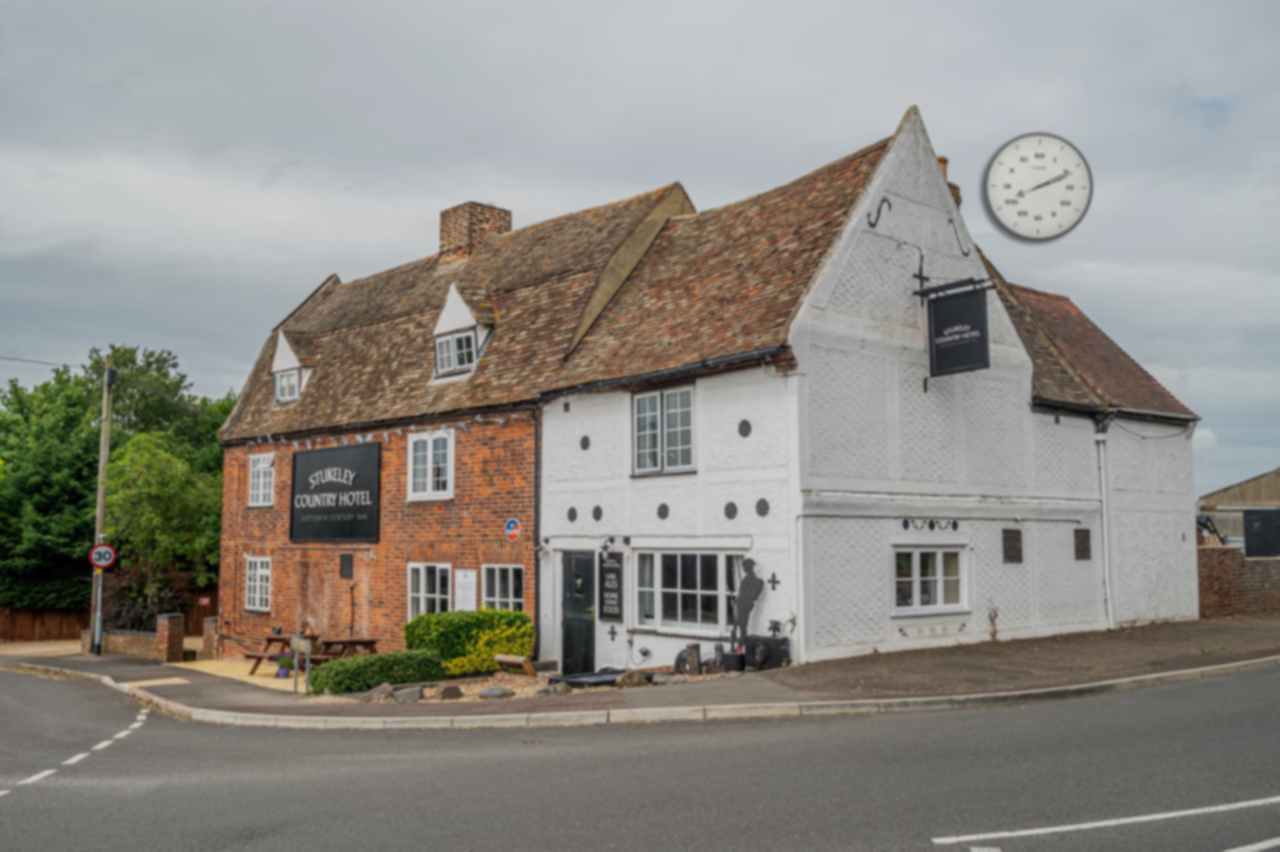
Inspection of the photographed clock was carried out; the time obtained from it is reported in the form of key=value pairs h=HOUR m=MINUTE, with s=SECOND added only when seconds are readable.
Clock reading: h=8 m=11
